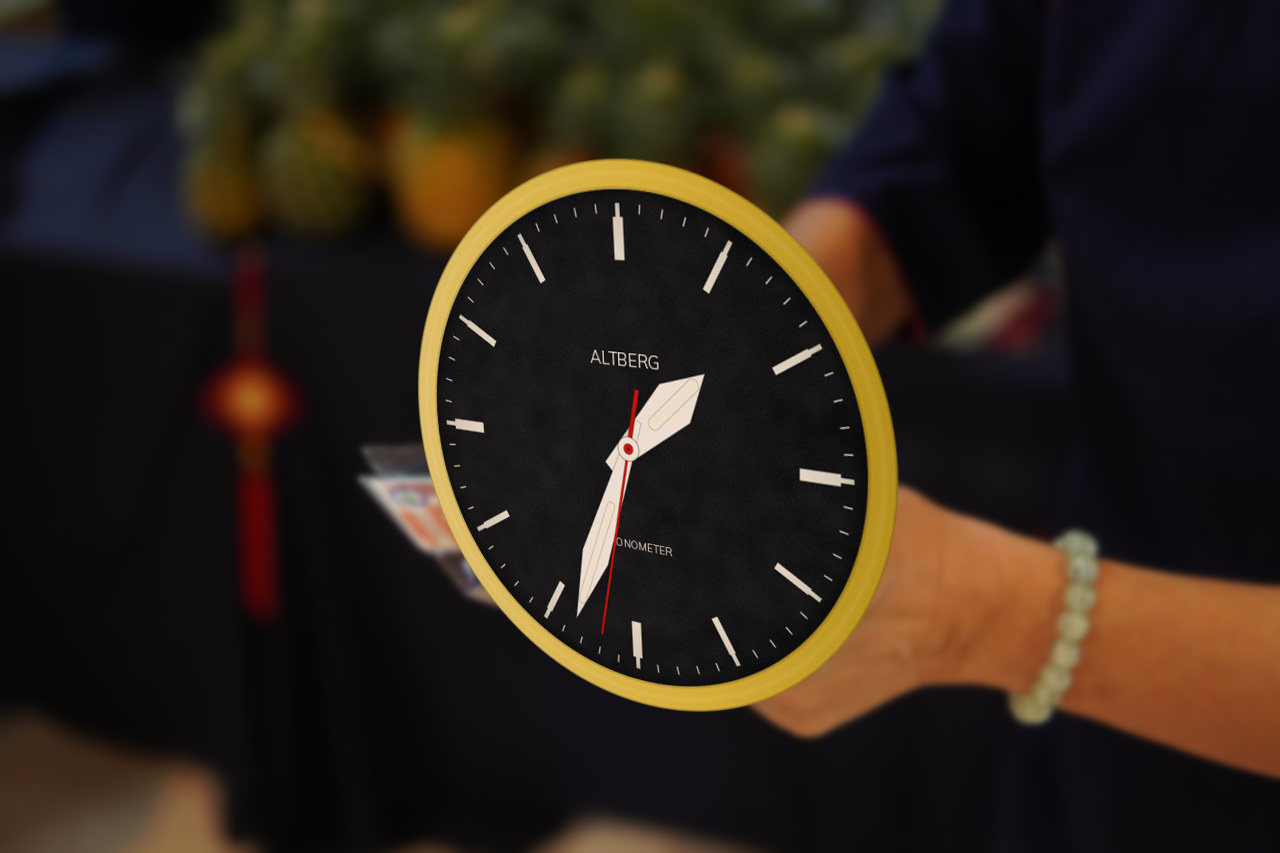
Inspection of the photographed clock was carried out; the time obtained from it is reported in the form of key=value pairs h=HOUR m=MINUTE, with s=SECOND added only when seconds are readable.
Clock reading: h=1 m=33 s=32
